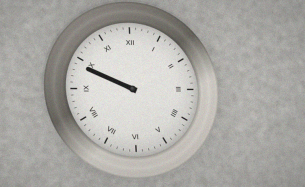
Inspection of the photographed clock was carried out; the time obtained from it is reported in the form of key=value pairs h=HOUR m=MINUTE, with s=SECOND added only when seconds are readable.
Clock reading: h=9 m=49
